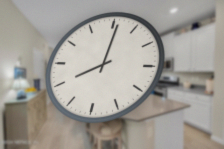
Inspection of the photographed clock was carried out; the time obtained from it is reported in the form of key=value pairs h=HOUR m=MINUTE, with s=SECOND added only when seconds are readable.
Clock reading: h=8 m=1
